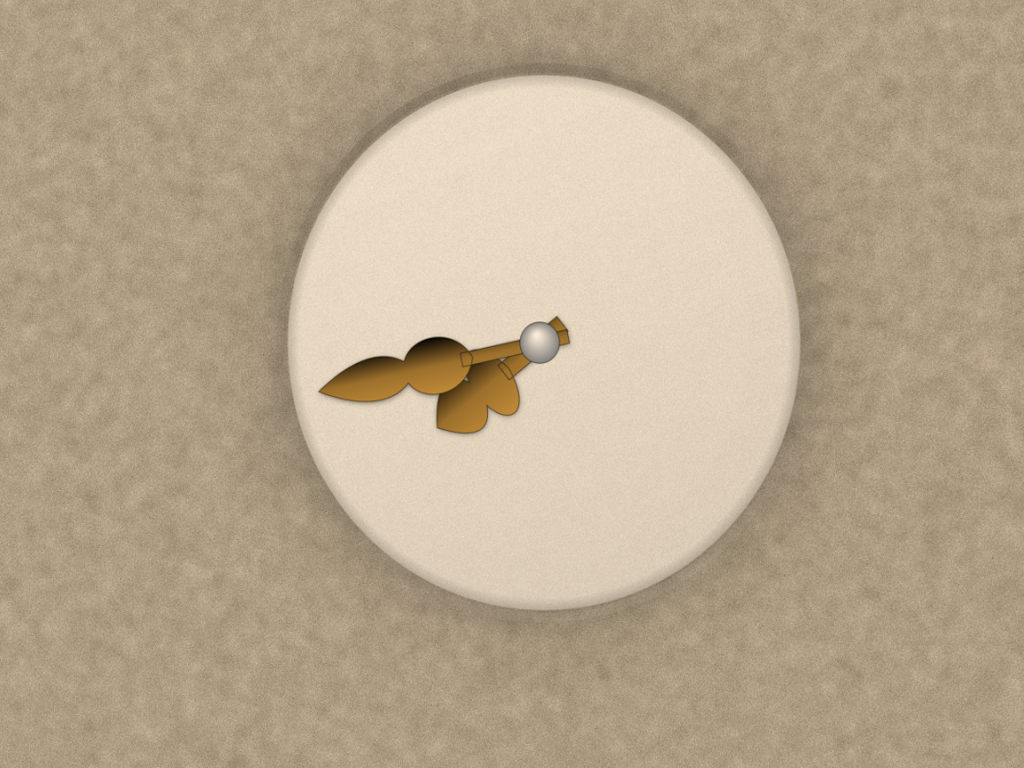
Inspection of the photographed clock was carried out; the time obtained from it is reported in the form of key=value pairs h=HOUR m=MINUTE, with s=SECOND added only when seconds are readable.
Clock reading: h=7 m=43
